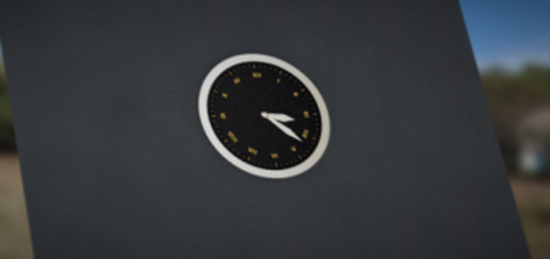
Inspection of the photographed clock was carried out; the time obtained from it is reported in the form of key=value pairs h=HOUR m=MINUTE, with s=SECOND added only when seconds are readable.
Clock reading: h=3 m=22
